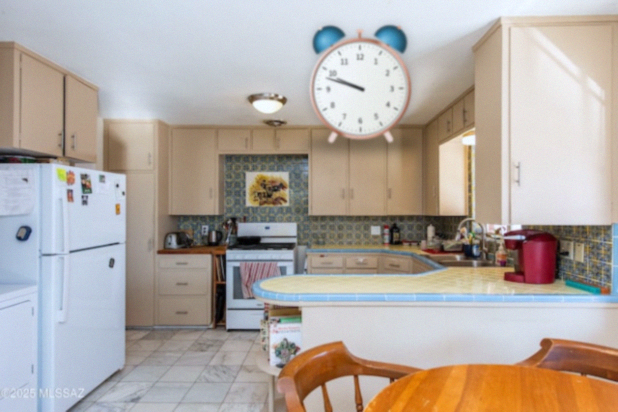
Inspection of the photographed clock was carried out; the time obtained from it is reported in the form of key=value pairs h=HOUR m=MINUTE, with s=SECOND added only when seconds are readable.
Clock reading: h=9 m=48
